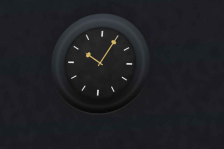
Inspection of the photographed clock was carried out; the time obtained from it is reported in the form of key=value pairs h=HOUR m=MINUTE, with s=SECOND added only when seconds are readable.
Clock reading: h=10 m=5
